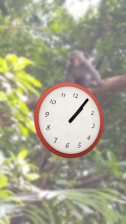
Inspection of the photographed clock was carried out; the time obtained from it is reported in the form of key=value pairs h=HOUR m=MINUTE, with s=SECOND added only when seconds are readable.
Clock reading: h=1 m=5
